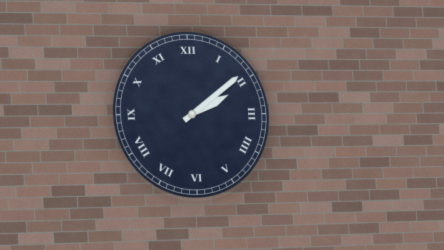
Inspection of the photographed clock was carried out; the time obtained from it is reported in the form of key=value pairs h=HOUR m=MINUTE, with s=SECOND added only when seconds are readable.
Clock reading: h=2 m=9
